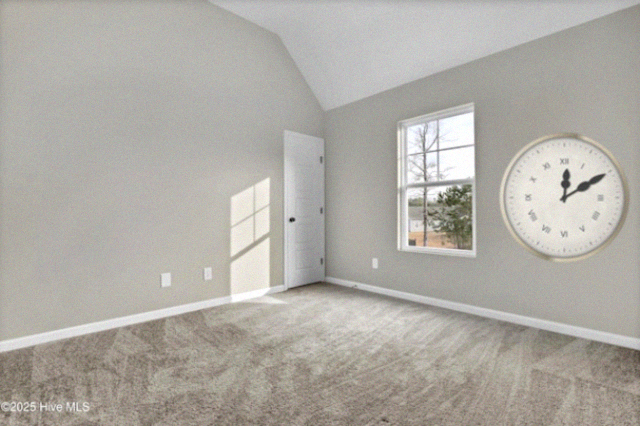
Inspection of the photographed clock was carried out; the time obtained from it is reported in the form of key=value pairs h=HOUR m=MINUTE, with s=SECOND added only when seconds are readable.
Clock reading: h=12 m=10
